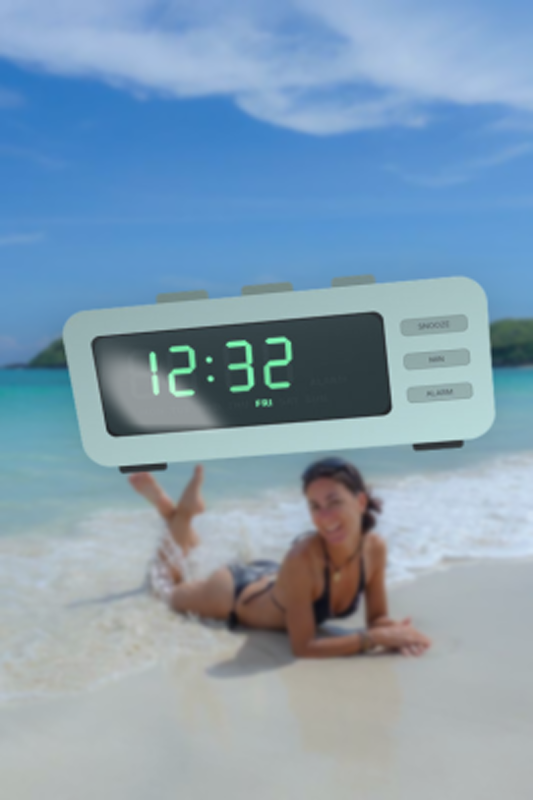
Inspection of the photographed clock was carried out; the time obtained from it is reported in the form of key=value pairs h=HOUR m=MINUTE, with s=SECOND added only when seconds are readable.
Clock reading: h=12 m=32
